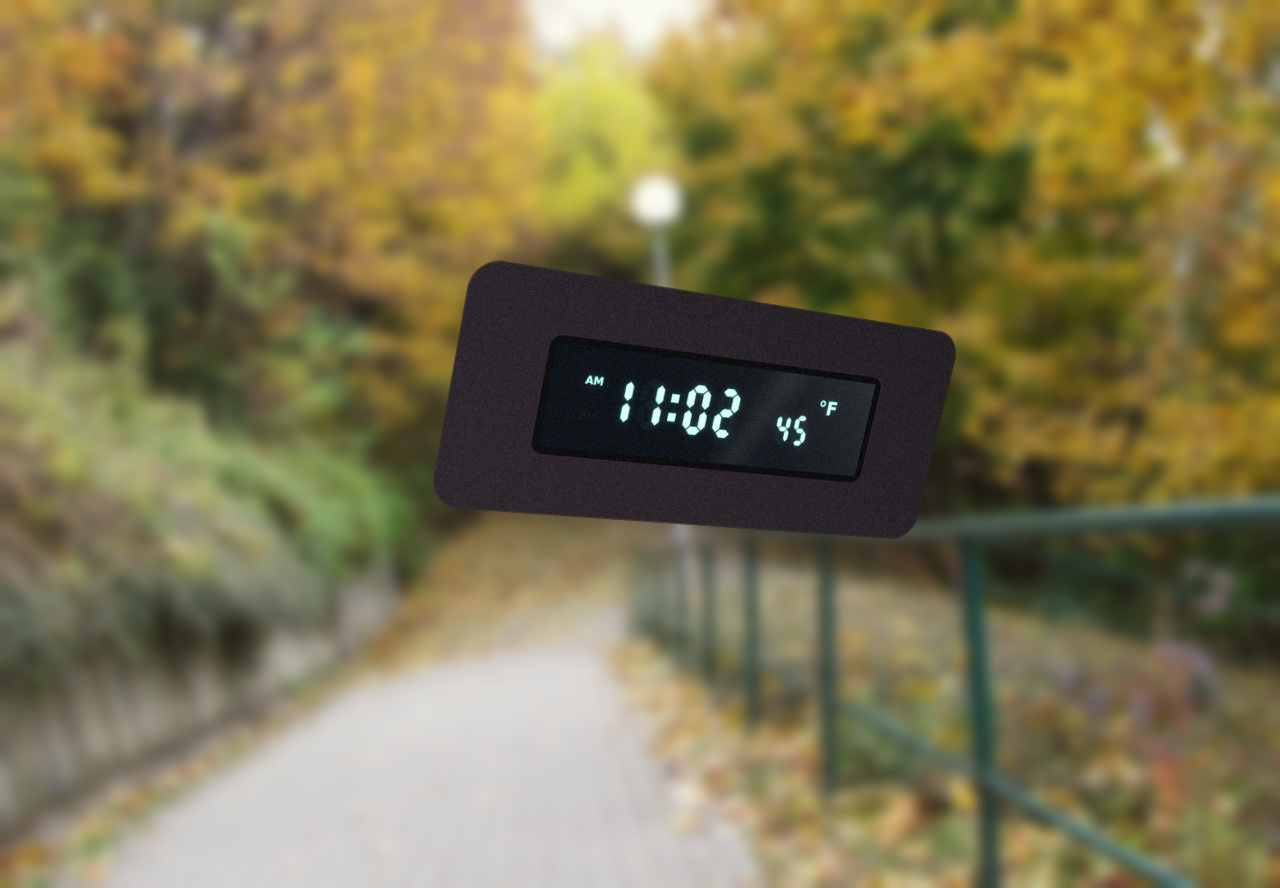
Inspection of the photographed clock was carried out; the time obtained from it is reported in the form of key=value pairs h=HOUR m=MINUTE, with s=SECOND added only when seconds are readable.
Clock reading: h=11 m=2
